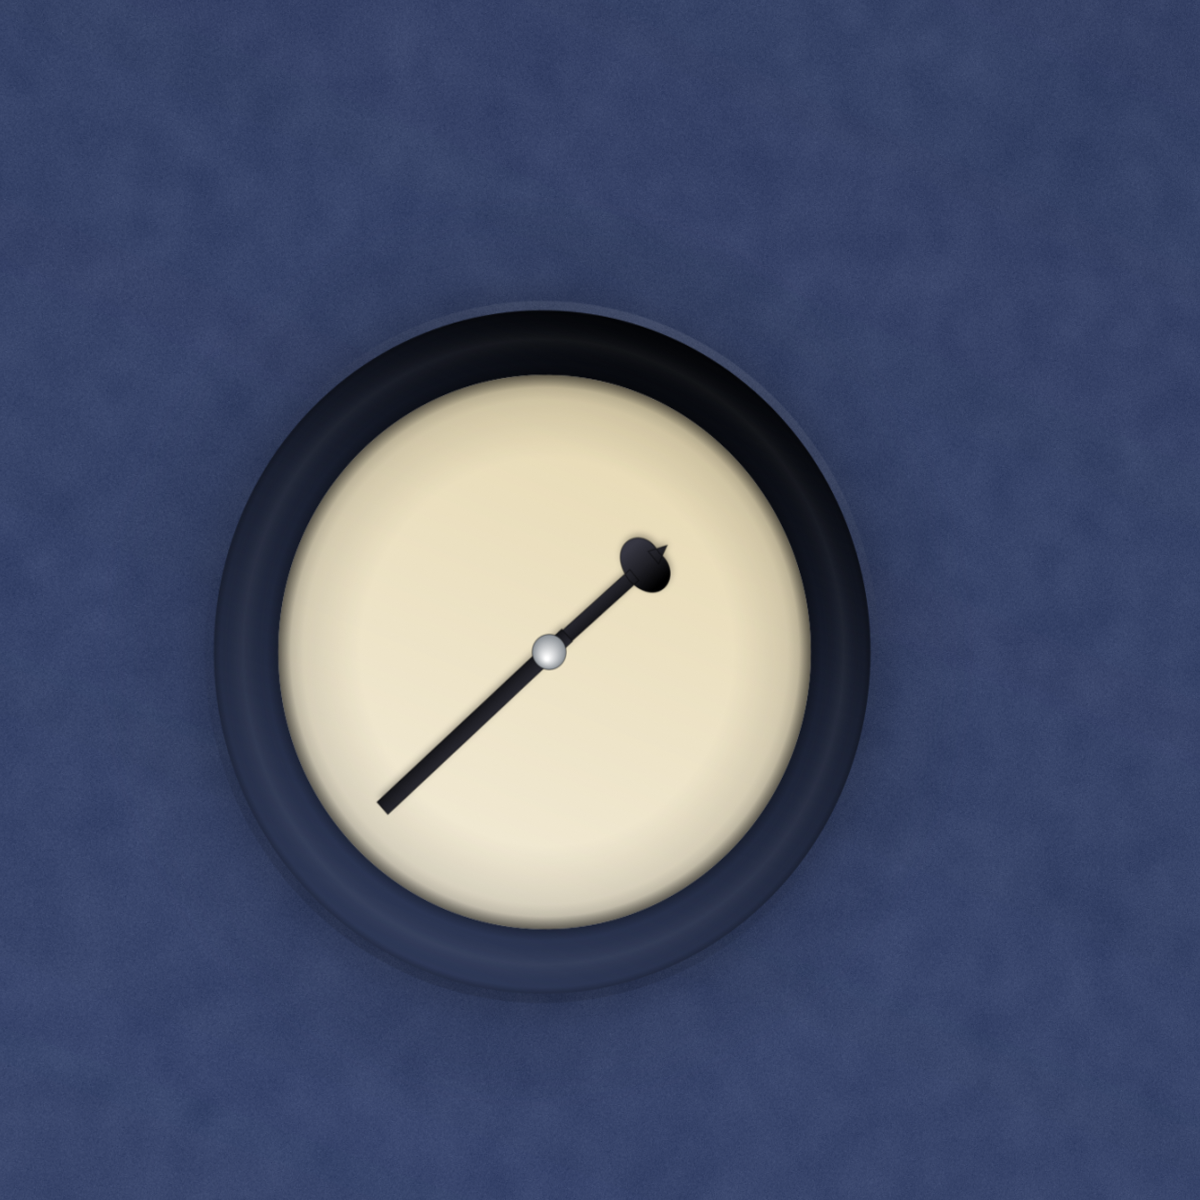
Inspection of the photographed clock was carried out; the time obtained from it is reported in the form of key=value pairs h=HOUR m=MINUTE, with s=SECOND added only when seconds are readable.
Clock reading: h=1 m=38
